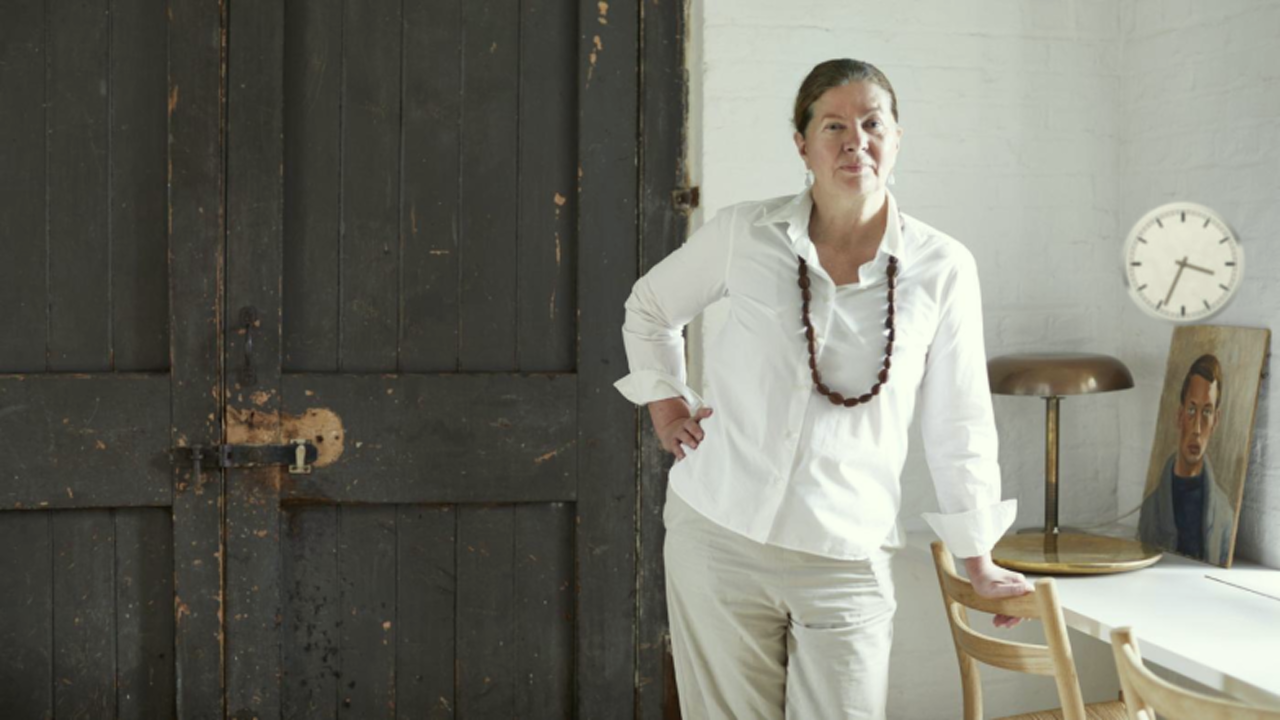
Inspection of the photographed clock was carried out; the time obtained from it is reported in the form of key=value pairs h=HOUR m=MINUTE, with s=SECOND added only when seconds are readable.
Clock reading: h=3 m=34
